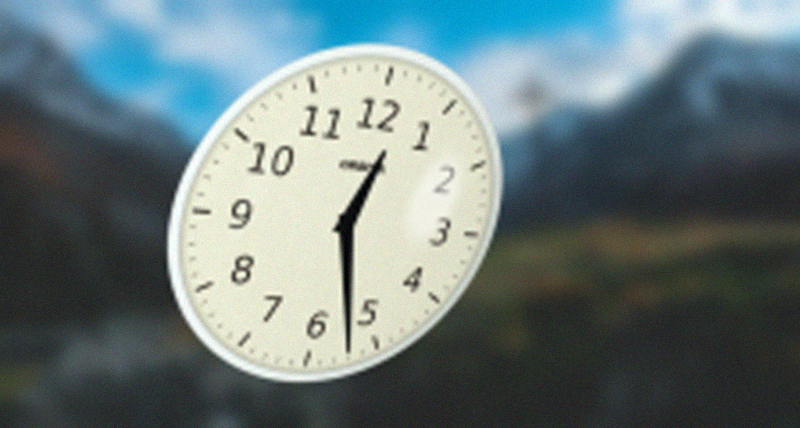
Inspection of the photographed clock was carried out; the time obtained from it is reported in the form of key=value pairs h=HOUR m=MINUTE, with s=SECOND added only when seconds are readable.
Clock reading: h=12 m=27
